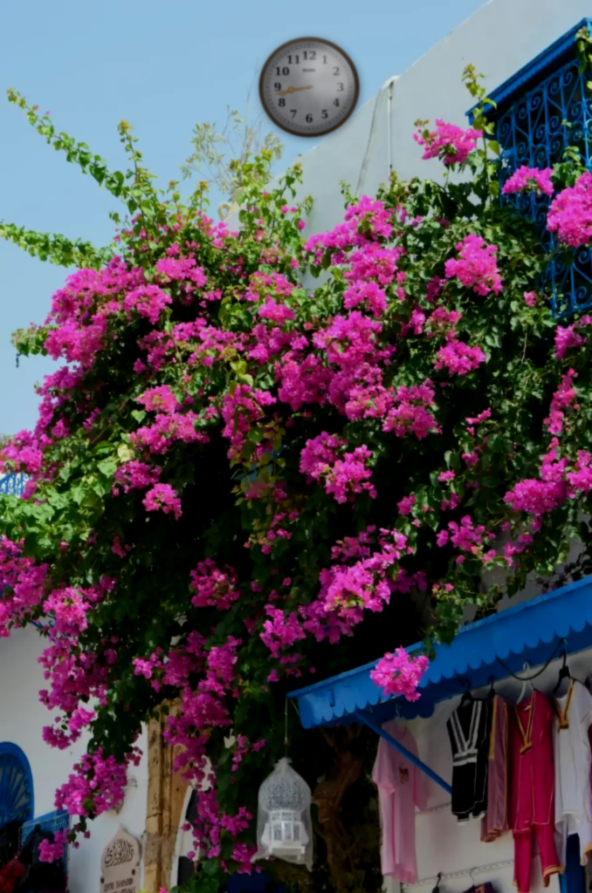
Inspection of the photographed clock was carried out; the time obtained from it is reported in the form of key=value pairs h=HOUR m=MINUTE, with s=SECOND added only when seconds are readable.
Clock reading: h=8 m=43
